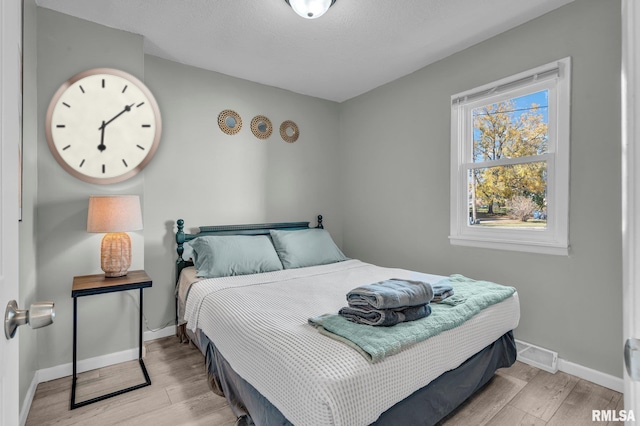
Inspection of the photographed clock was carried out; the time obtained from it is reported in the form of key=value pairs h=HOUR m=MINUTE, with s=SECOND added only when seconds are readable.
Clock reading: h=6 m=9
